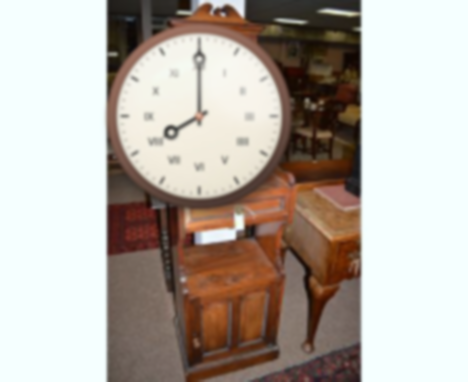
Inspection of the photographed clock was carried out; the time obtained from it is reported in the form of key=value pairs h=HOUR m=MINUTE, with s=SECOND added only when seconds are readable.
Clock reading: h=8 m=0
